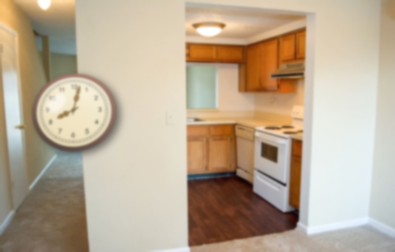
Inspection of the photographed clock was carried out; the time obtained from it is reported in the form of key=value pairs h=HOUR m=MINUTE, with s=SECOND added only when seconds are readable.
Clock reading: h=8 m=2
